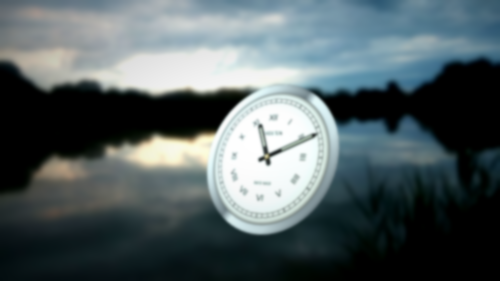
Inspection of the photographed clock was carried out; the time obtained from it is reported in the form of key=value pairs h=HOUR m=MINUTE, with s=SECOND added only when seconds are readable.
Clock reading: h=11 m=11
